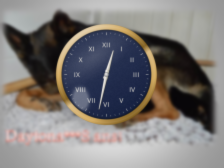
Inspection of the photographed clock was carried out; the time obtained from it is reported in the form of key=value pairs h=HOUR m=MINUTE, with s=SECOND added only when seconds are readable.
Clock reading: h=12 m=32
